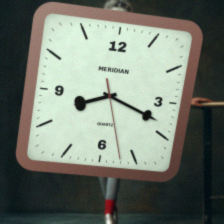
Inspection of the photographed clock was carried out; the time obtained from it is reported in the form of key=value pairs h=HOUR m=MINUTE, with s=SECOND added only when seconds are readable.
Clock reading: h=8 m=18 s=27
